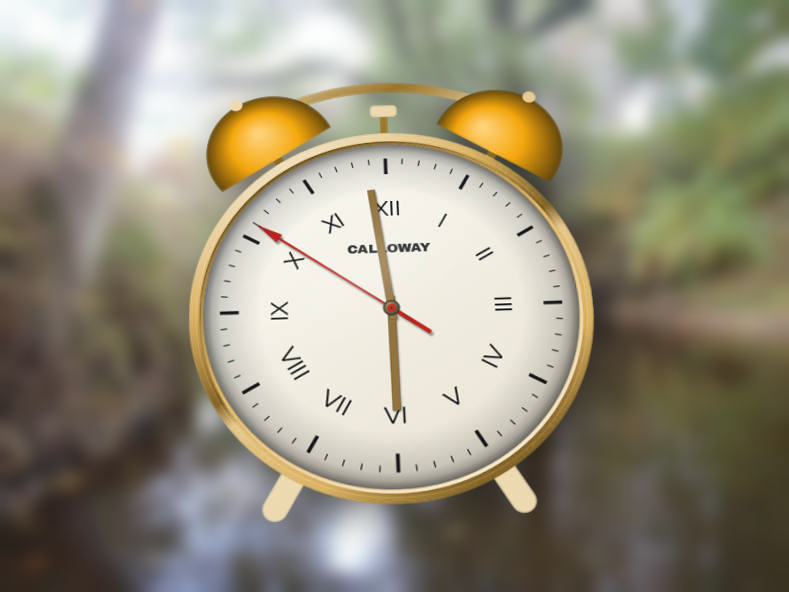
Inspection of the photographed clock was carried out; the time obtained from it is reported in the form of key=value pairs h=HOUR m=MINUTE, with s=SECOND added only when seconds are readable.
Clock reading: h=5 m=58 s=51
